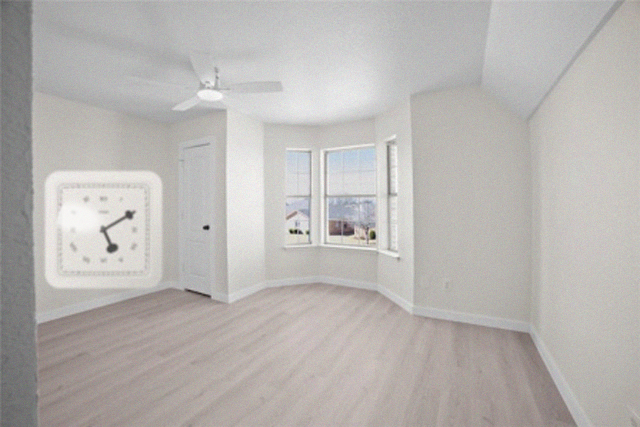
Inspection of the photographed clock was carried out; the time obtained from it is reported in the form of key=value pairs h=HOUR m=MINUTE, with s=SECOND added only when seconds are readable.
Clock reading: h=5 m=10
